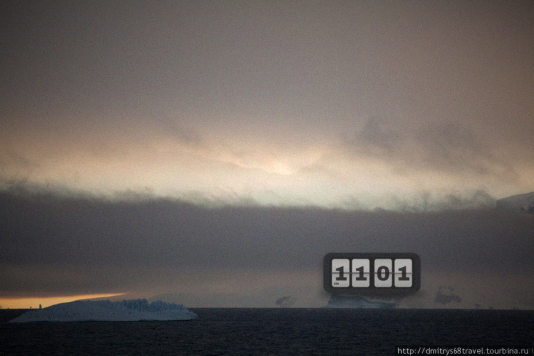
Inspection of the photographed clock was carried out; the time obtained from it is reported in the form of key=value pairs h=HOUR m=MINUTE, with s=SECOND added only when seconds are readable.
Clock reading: h=11 m=1
